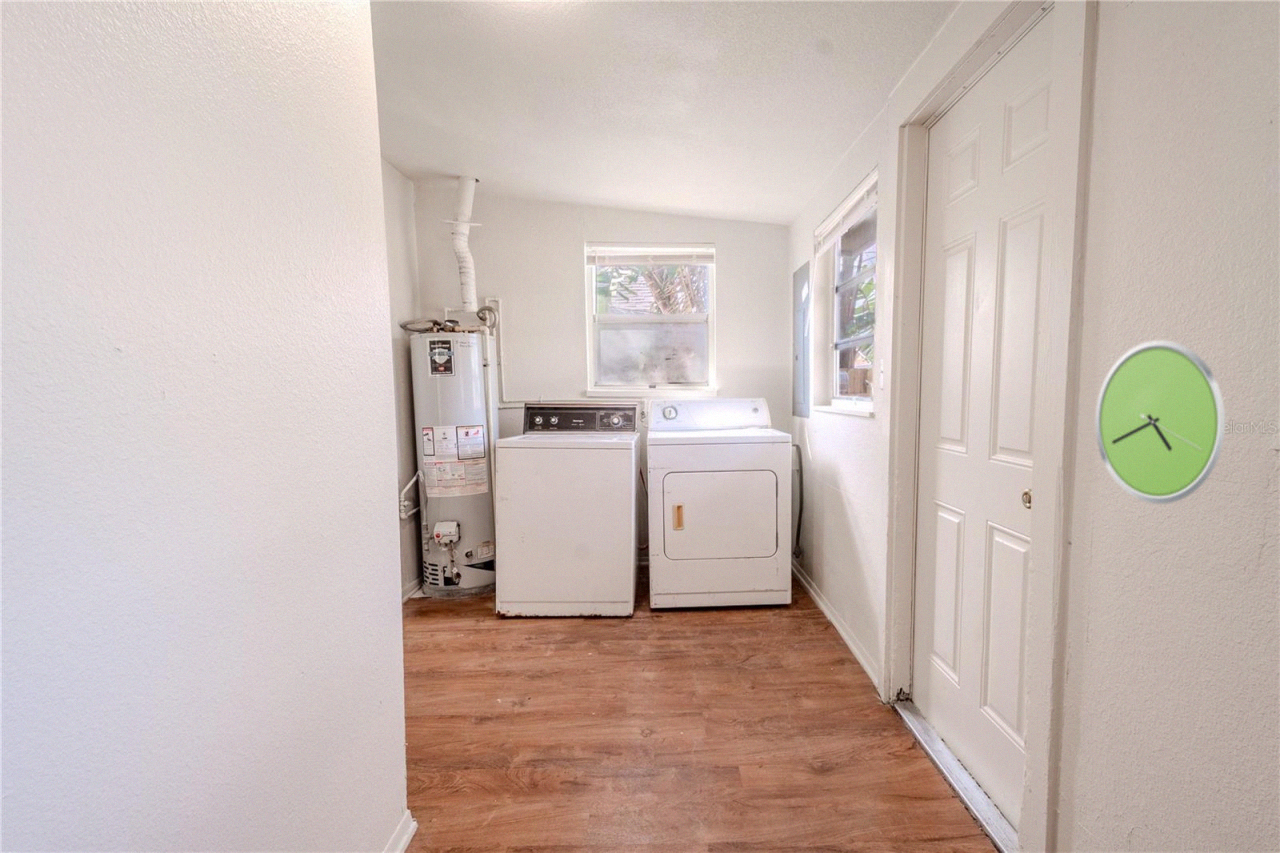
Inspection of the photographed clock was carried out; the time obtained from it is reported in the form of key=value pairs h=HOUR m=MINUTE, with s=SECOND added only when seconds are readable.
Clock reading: h=4 m=41 s=19
